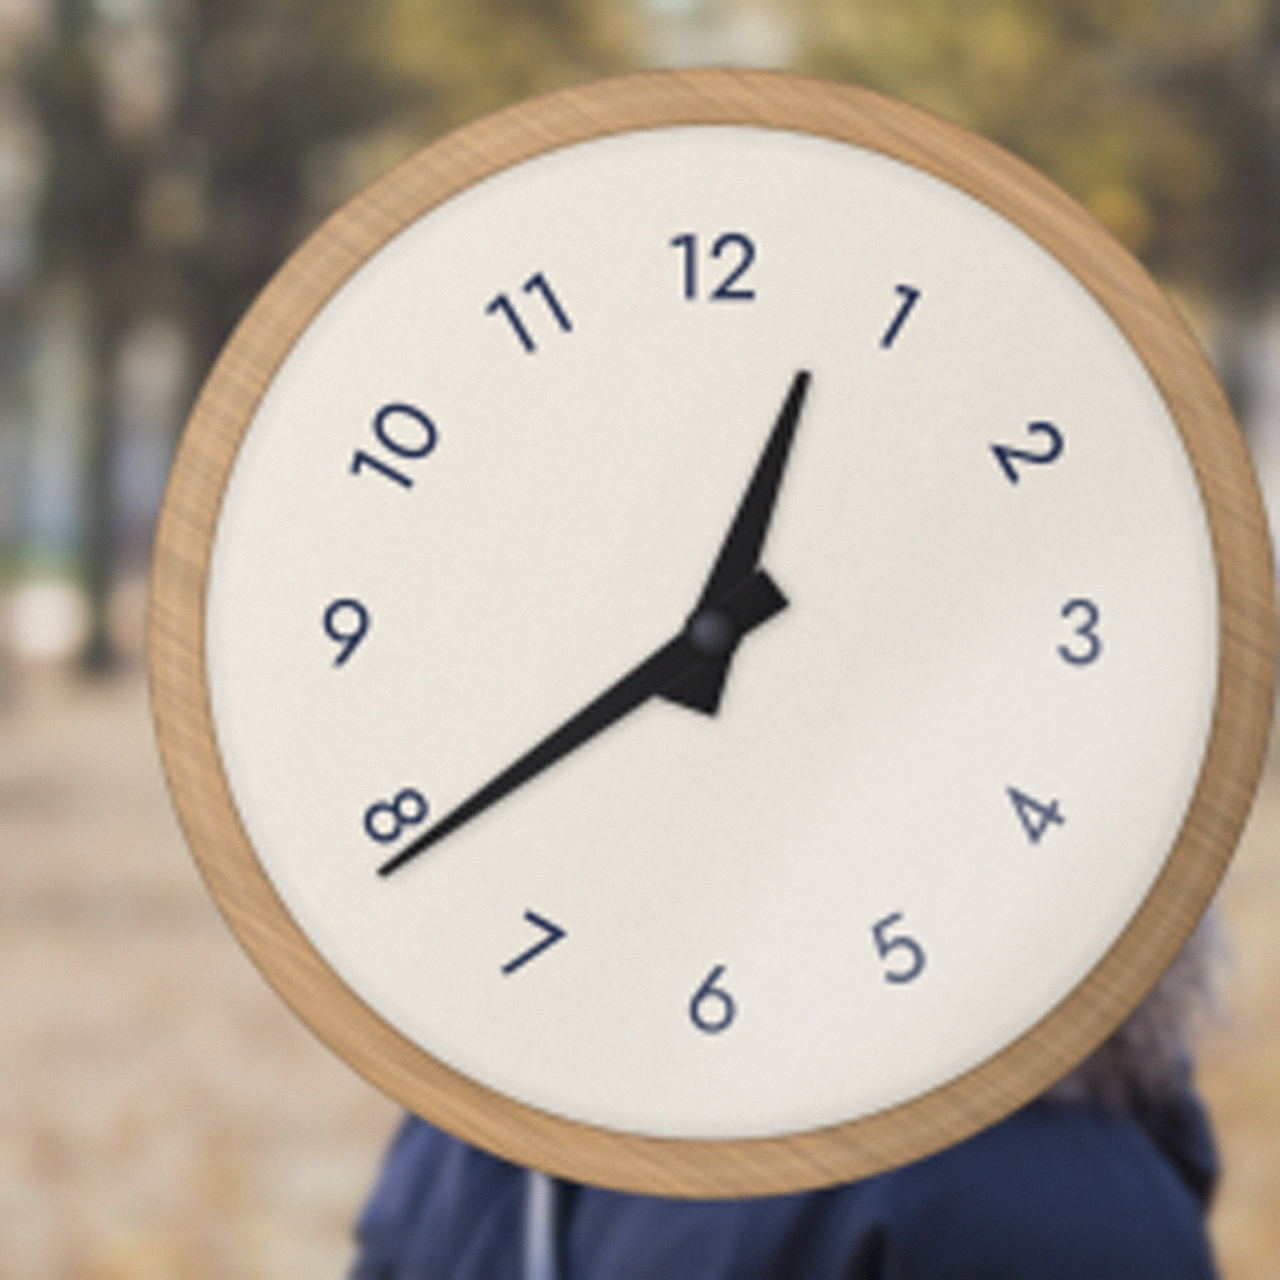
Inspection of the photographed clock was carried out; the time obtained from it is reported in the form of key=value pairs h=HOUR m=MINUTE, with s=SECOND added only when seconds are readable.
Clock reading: h=12 m=39
